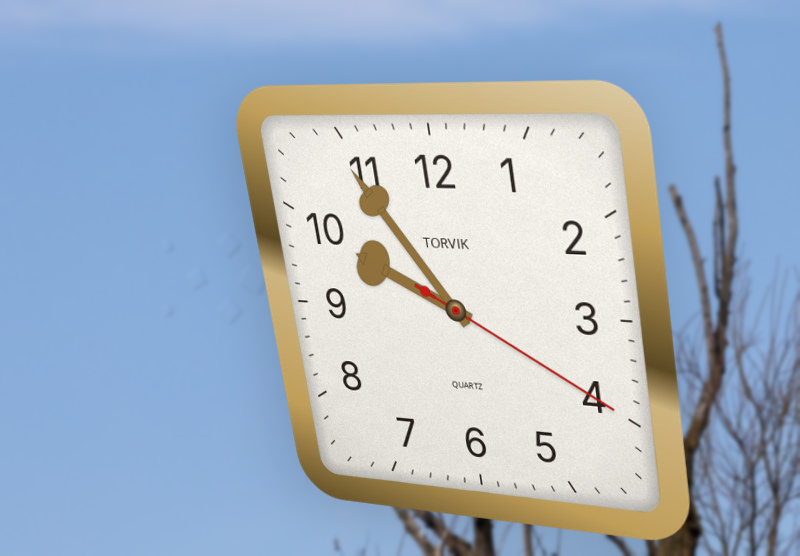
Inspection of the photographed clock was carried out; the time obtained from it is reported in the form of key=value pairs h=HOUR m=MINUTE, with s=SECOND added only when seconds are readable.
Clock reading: h=9 m=54 s=20
